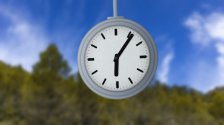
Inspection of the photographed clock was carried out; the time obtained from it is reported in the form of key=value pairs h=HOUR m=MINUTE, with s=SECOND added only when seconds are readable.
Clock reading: h=6 m=6
